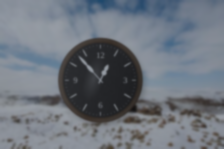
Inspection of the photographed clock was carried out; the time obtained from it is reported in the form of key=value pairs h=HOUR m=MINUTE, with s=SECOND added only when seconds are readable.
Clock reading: h=12 m=53
